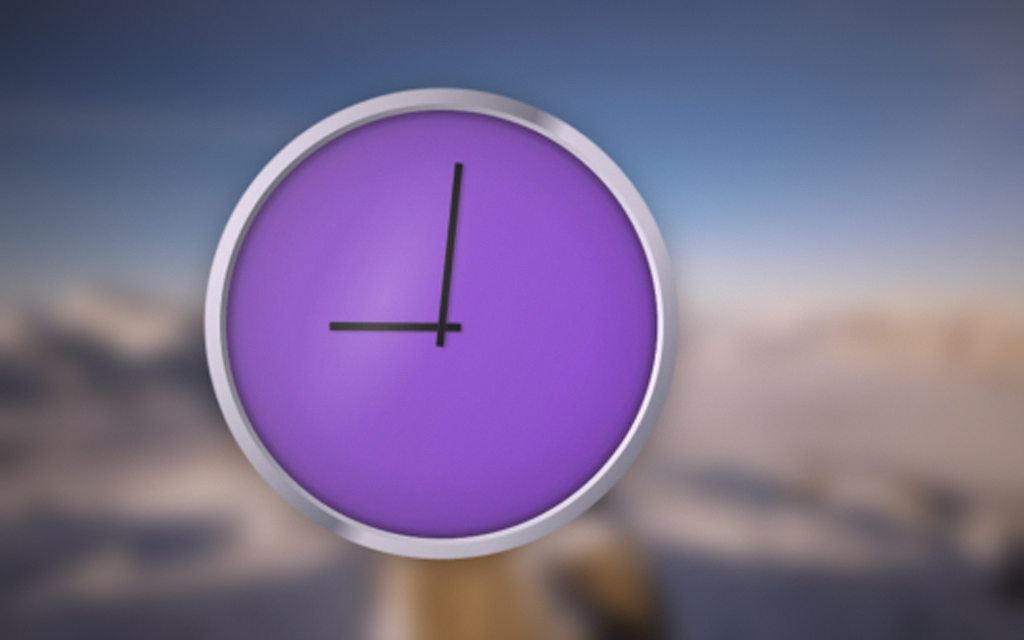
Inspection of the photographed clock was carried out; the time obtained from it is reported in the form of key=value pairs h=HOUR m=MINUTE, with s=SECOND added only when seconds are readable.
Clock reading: h=9 m=1
